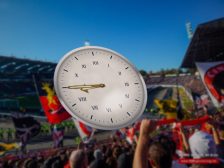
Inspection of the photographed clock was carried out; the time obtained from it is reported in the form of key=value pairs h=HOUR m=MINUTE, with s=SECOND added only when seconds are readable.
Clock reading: h=8 m=45
